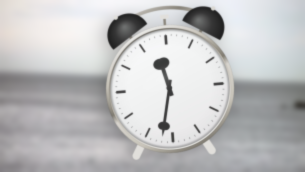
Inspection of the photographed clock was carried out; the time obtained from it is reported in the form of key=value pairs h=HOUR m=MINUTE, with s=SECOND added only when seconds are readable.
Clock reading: h=11 m=32
